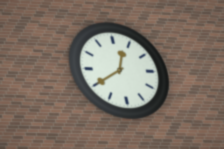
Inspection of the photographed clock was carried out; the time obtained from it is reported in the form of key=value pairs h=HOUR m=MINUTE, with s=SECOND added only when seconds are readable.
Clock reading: h=12 m=40
